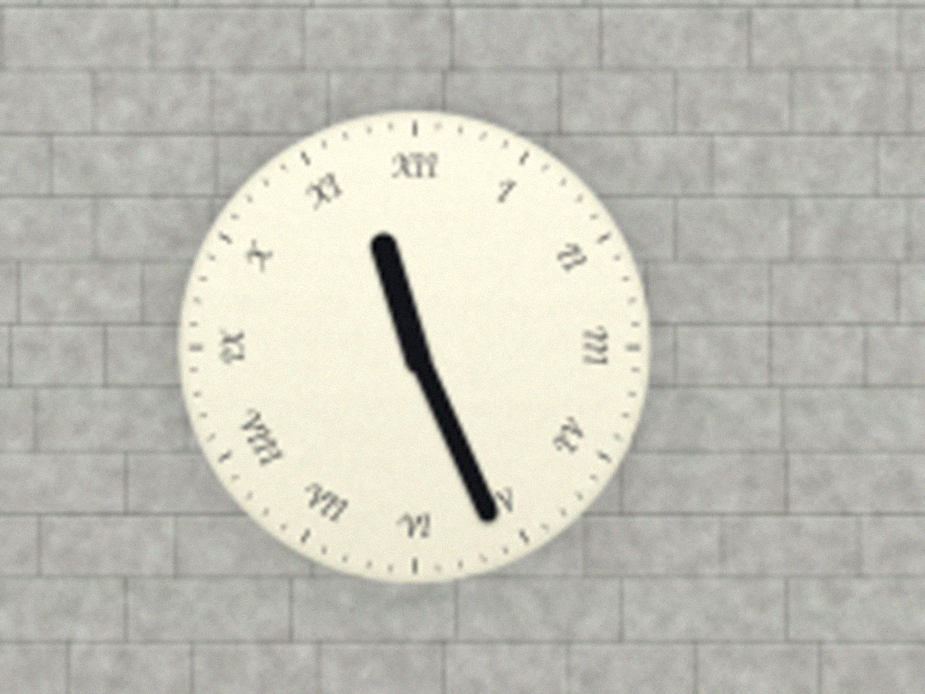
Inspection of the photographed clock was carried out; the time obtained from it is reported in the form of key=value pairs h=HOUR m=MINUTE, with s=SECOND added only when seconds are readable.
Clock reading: h=11 m=26
